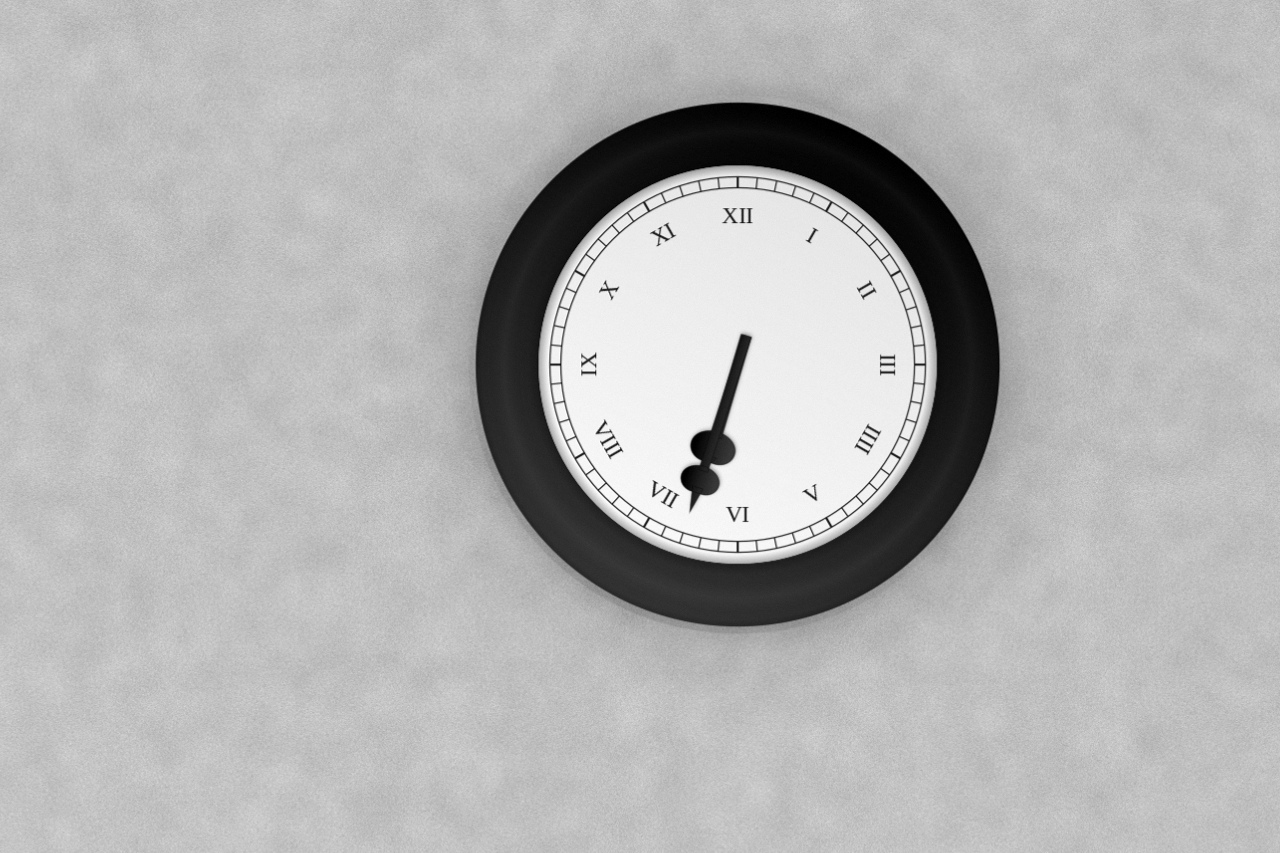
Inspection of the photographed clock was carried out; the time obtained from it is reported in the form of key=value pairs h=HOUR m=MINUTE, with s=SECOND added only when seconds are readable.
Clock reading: h=6 m=33
